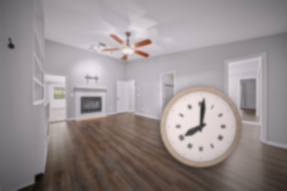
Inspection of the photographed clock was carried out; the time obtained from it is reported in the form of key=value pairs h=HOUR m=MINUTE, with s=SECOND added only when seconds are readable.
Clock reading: h=8 m=1
